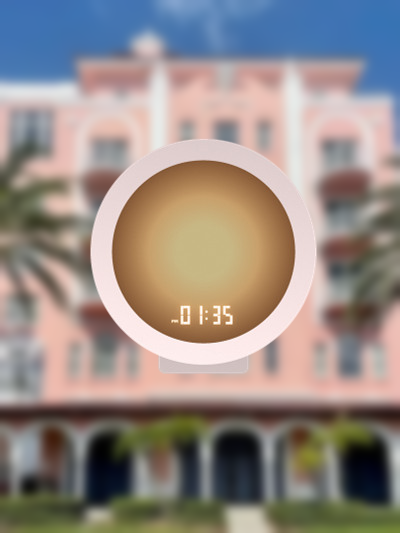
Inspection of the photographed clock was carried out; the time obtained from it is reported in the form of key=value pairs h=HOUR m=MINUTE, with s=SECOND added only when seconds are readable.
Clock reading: h=1 m=35
